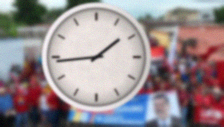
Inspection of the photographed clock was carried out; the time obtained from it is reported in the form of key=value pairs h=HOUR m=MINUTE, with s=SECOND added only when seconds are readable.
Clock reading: h=1 m=44
